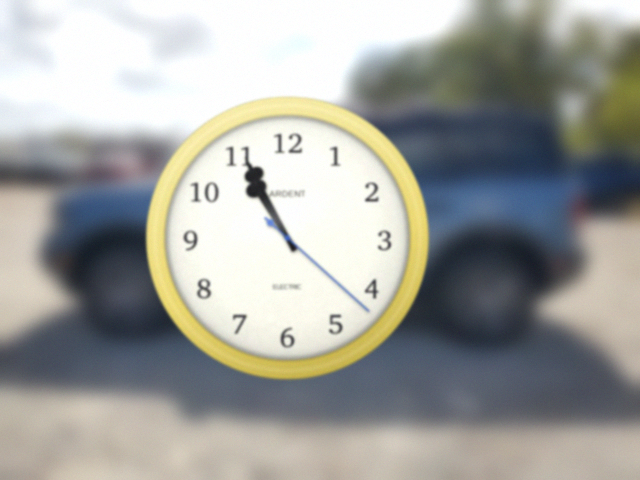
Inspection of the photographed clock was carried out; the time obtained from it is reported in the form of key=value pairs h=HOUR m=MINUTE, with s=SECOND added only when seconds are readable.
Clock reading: h=10 m=55 s=22
